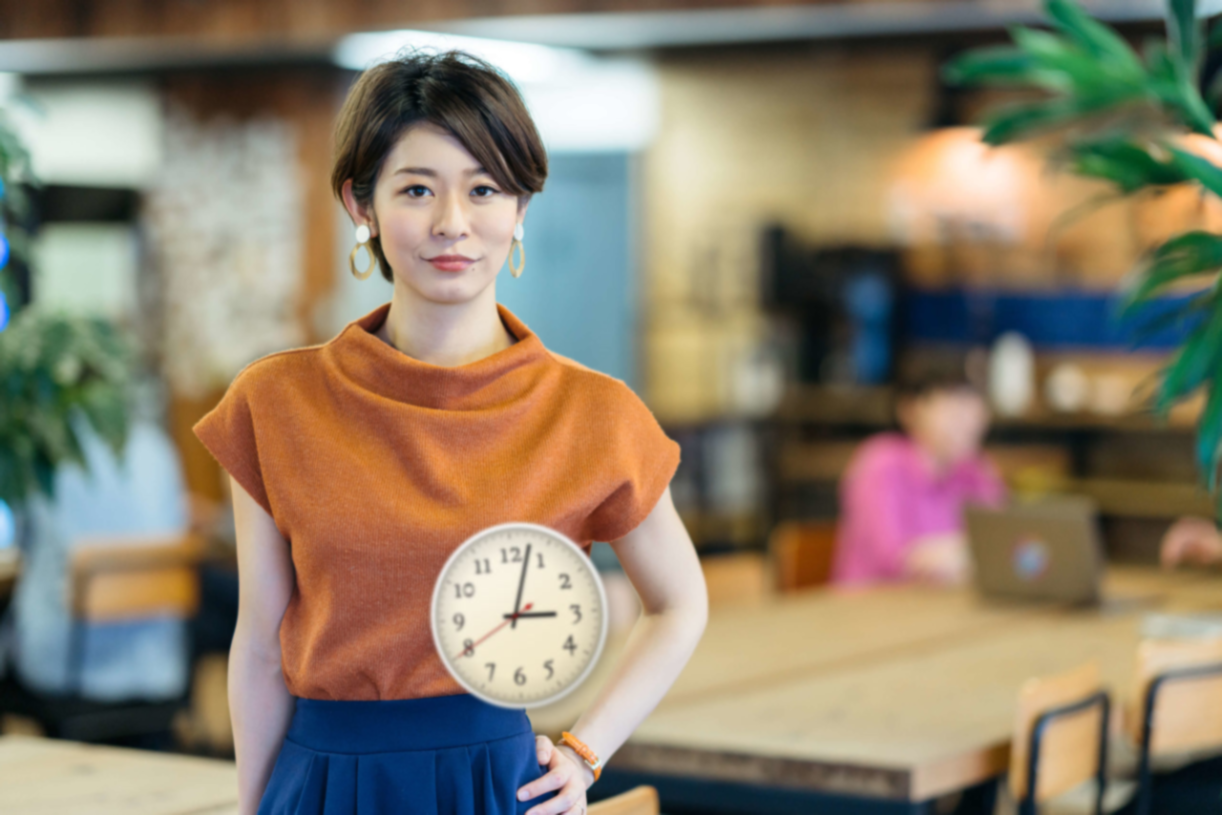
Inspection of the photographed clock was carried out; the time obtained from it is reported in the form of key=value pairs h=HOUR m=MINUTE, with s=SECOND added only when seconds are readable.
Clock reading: h=3 m=2 s=40
